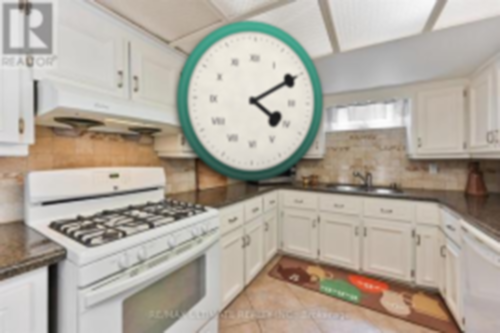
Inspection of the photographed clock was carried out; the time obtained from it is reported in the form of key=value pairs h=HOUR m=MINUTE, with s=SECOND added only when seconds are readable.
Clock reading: h=4 m=10
